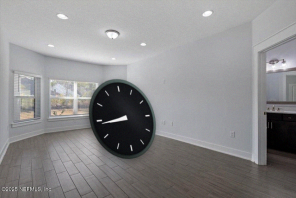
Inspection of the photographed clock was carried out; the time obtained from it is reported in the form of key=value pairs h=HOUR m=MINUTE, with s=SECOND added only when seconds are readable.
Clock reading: h=8 m=44
